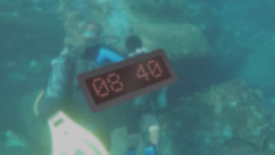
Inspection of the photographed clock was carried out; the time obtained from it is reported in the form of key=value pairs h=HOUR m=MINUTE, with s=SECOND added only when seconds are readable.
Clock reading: h=8 m=40
